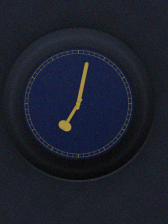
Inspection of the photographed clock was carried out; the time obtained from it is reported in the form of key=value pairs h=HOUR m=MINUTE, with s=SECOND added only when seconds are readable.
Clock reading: h=7 m=2
